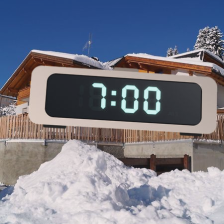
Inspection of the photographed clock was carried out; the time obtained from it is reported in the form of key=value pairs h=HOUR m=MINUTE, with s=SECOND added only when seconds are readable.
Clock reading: h=7 m=0
